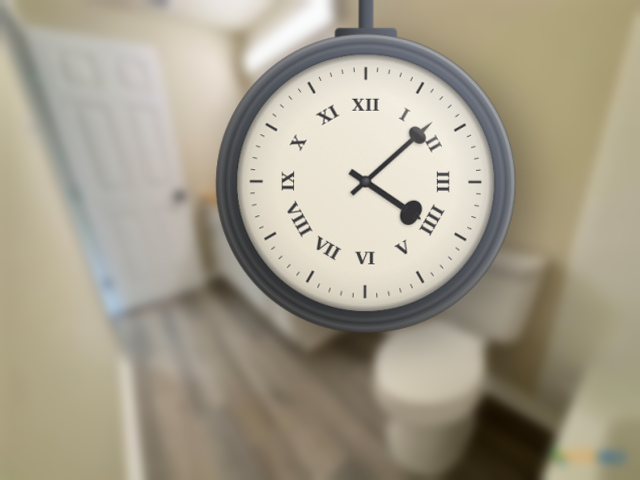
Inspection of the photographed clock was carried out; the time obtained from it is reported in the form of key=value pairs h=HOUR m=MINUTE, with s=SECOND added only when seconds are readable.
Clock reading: h=4 m=8
